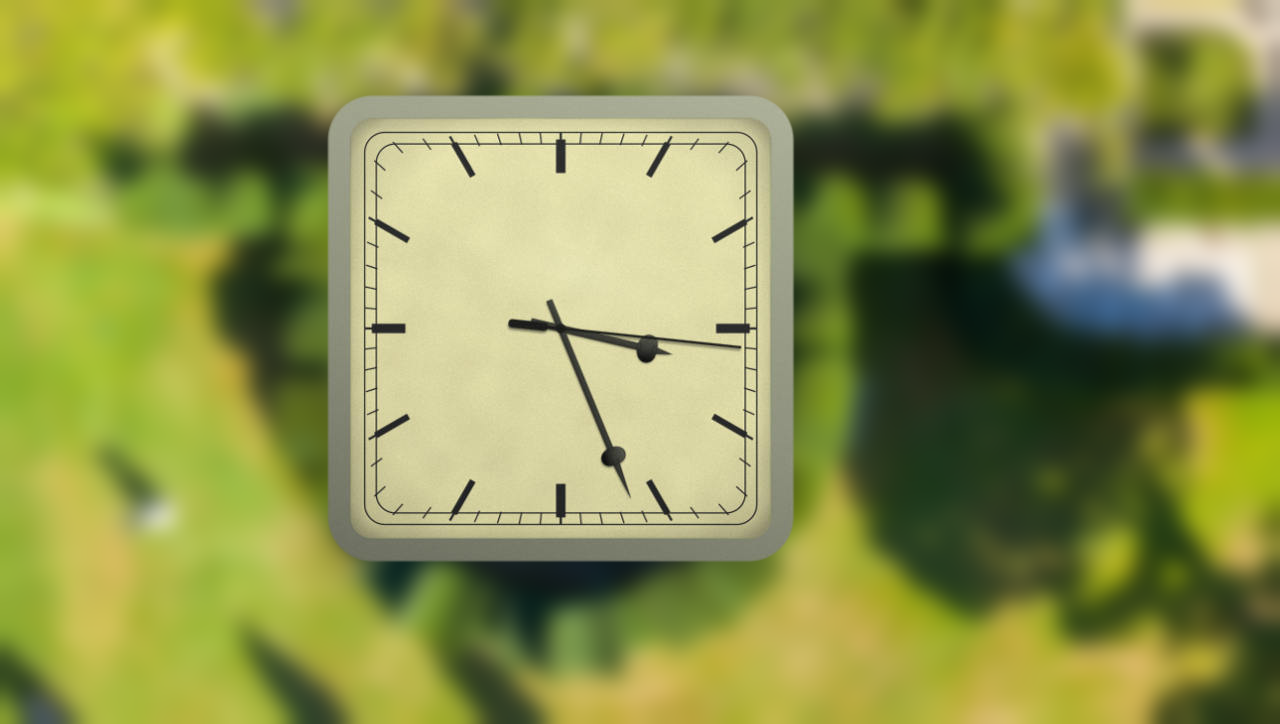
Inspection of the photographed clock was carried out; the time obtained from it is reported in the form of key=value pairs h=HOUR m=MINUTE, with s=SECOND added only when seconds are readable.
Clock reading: h=3 m=26 s=16
